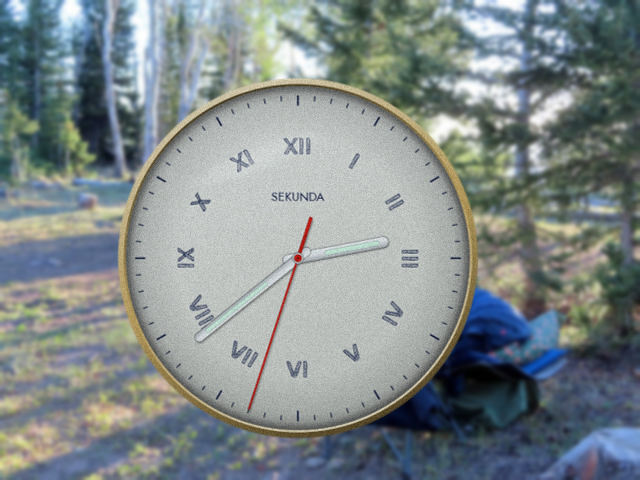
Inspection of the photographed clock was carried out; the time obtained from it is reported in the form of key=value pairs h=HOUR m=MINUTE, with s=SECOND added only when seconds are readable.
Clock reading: h=2 m=38 s=33
